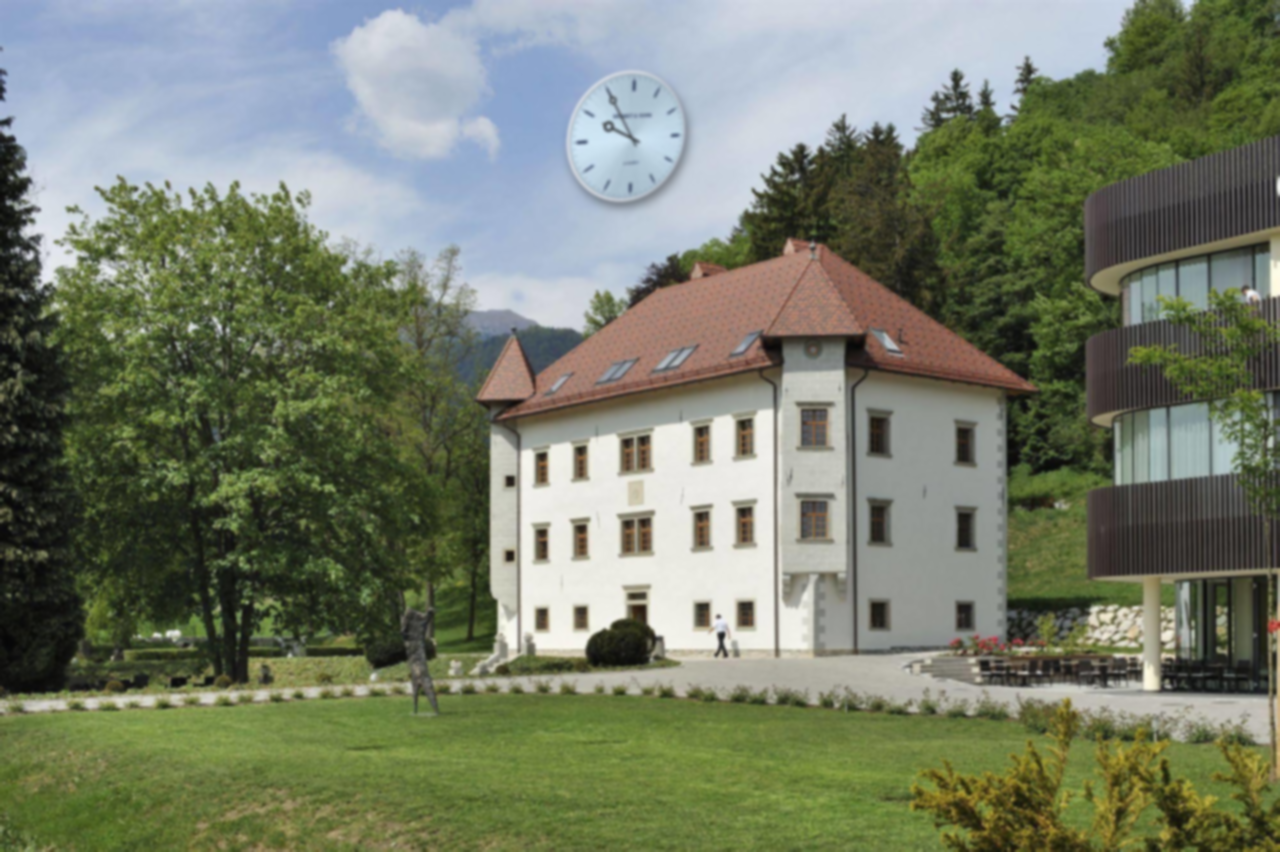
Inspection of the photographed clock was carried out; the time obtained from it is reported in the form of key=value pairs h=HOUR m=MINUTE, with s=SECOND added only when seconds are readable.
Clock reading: h=9 m=55
